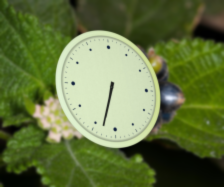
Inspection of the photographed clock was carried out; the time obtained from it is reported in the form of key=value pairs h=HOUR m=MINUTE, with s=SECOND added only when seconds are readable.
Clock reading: h=6 m=33
